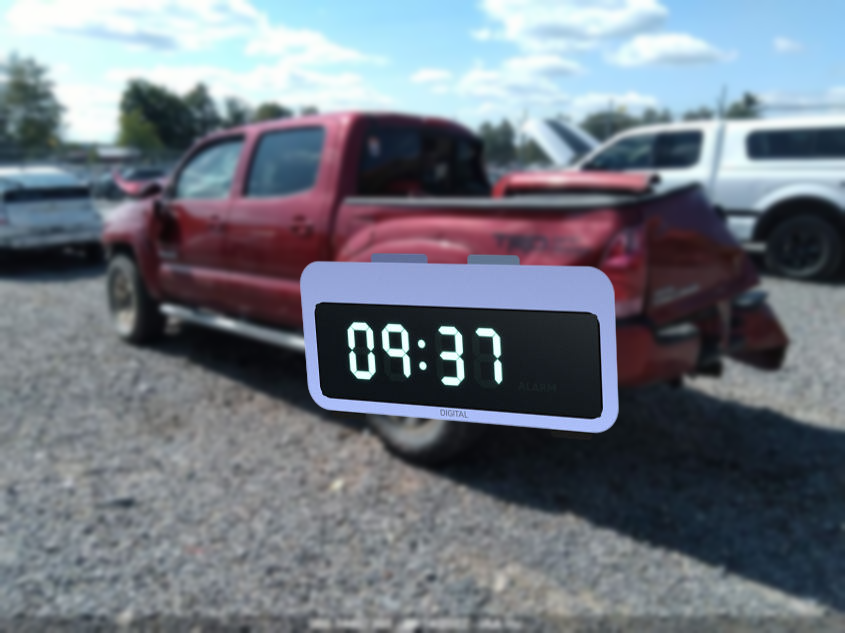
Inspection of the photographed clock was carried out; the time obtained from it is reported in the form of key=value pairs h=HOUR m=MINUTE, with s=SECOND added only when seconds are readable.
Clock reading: h=9 m=37
